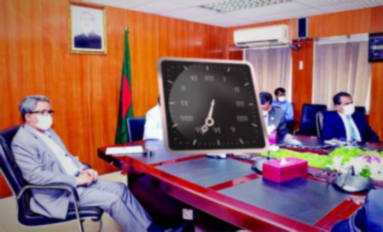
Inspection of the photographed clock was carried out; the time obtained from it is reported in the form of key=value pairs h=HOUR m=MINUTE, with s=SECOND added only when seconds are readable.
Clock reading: h=6 m=34
